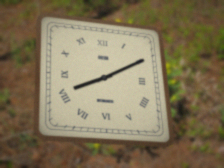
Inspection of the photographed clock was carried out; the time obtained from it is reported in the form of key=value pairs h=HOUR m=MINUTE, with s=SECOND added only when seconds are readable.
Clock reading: h=8 m=10
